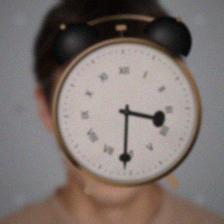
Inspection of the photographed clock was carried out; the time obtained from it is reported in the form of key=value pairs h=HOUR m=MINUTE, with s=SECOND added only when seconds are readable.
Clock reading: h=3 m=31
